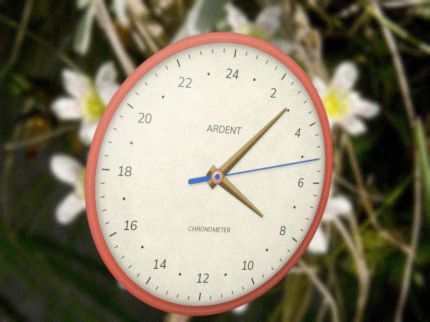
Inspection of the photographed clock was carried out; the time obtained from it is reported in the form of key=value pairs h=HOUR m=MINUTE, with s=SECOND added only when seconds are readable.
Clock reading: h=8 m=7 s=13
